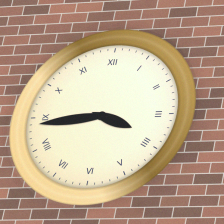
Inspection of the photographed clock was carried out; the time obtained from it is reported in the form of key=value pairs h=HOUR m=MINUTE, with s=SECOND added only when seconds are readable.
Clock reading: h=3 m=44
